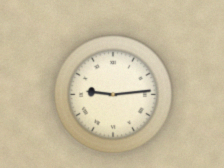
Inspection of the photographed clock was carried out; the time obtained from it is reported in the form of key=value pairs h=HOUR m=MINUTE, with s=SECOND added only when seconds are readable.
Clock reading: h=9 m=14
